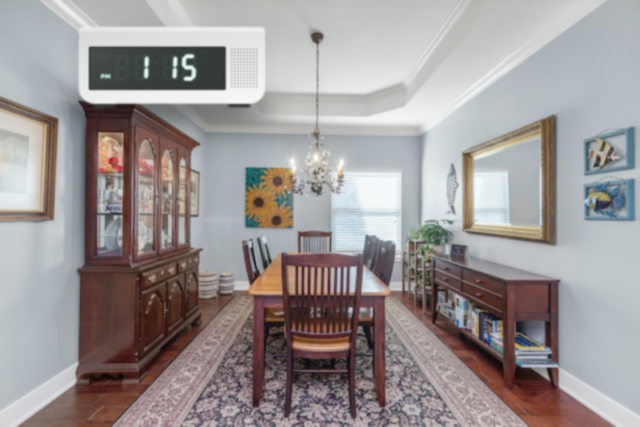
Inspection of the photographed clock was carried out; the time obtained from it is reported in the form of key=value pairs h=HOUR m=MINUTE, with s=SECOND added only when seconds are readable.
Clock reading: h=1 m=15
